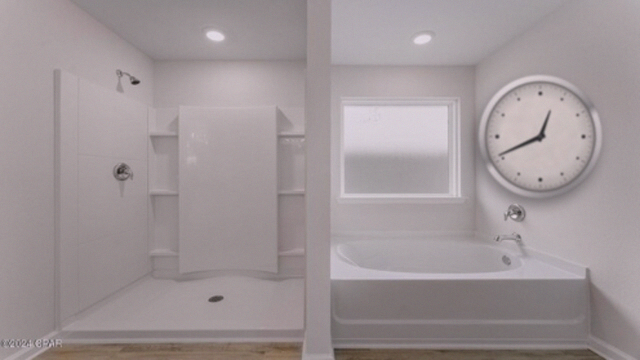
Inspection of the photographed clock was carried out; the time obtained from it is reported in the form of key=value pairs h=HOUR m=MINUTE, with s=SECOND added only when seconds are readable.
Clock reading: h=12 m=41
